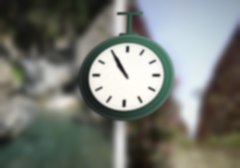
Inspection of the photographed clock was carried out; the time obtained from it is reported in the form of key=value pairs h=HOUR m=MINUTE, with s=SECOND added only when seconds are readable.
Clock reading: h=10 m=55
